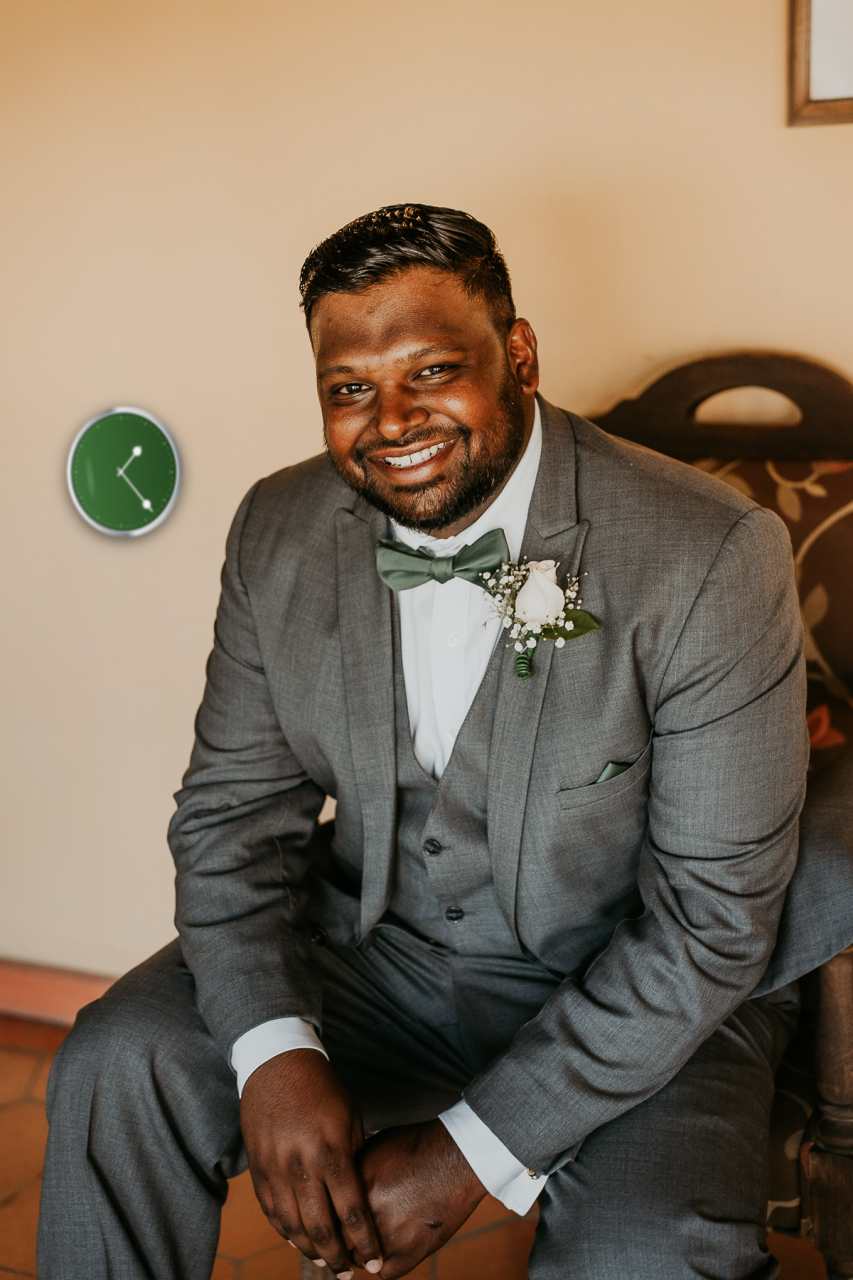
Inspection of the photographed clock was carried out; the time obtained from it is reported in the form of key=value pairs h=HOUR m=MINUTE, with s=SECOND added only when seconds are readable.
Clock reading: h=1 m=23
